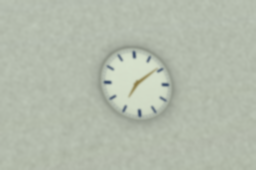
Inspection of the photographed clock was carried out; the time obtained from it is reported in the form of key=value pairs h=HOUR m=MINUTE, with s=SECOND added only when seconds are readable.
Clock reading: h=7 m=9
